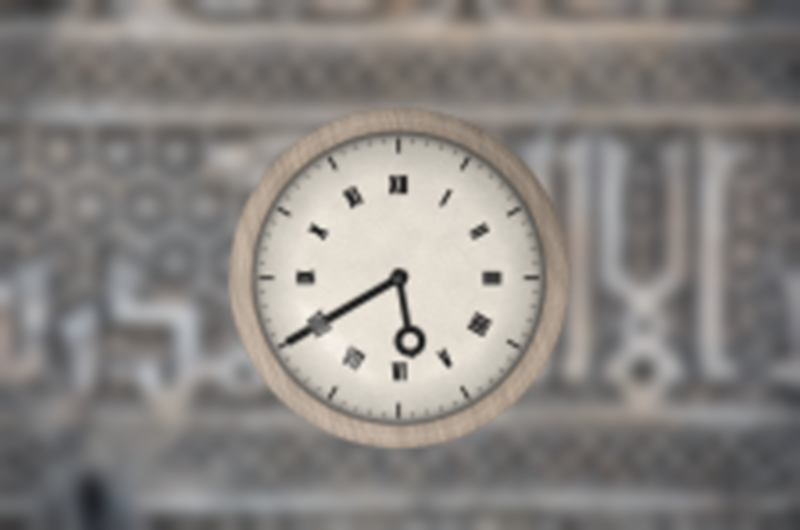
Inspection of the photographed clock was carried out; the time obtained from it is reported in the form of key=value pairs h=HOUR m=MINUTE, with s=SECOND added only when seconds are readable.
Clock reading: h=5 m=40
